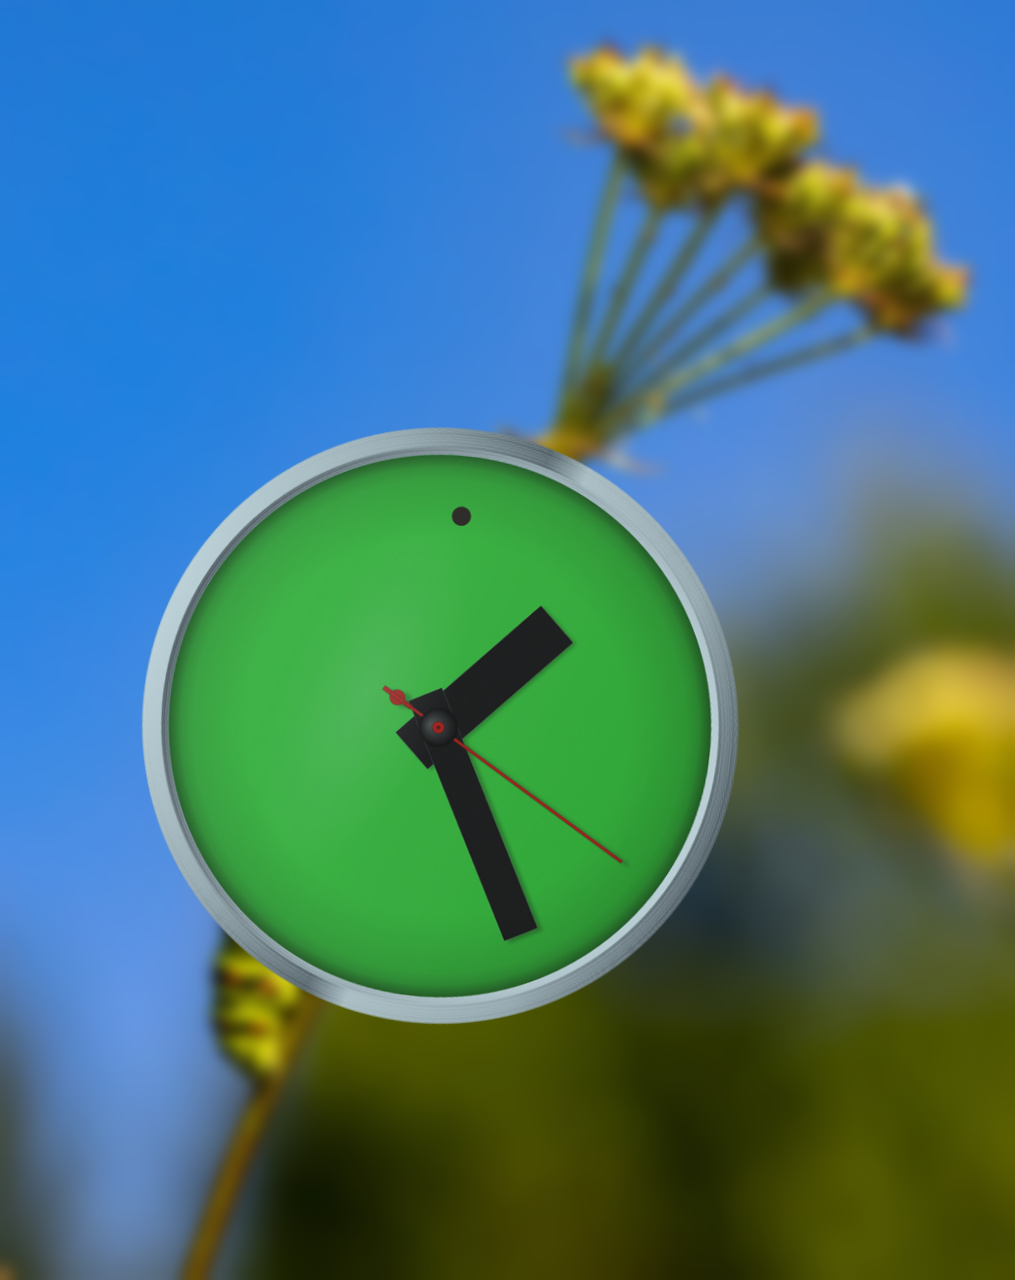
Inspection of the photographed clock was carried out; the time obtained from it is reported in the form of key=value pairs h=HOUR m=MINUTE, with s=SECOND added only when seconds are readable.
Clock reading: h=1 m=25 s=20
